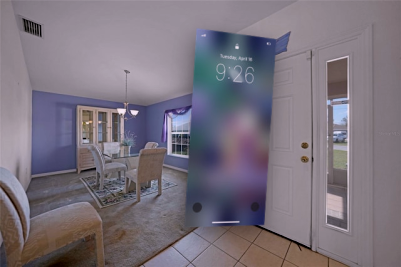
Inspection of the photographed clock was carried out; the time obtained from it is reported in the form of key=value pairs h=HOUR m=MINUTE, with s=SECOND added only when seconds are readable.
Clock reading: h=9 m=26
